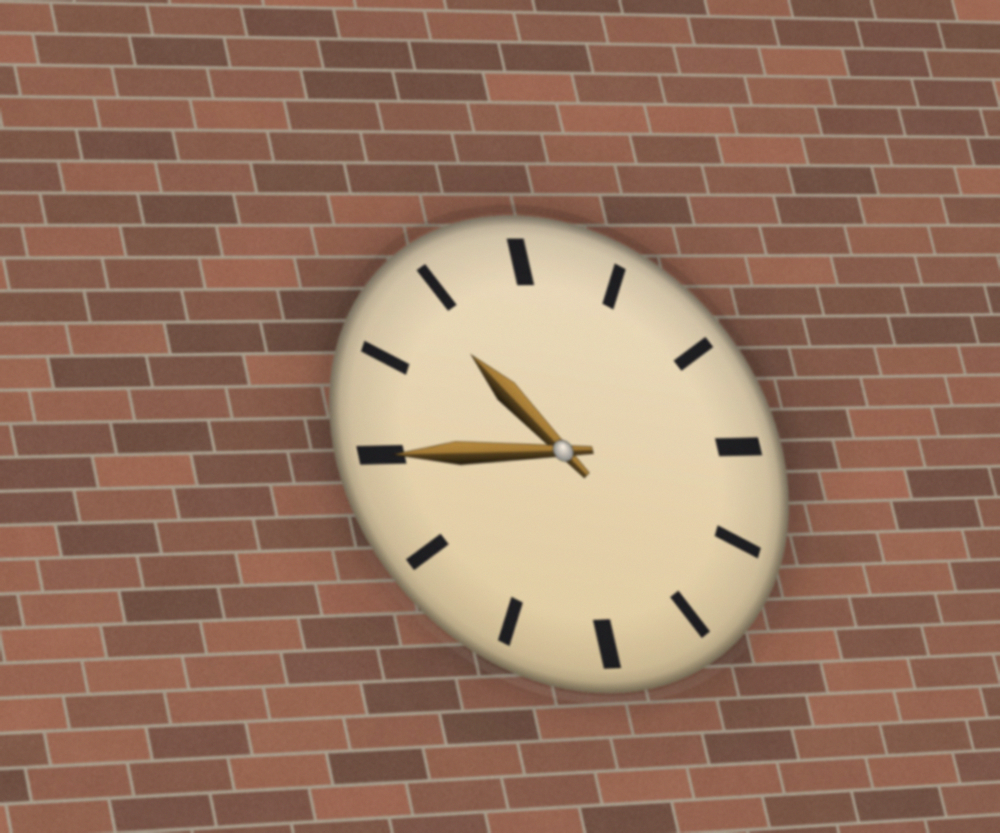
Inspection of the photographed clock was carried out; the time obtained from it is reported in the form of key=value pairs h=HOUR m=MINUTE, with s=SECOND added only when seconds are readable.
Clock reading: h=10 m=45
